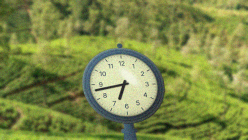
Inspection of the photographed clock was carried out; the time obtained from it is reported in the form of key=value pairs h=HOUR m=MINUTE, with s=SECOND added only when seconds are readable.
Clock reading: h=6 m=43
